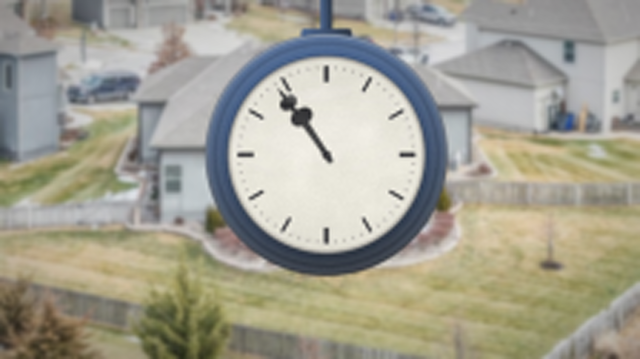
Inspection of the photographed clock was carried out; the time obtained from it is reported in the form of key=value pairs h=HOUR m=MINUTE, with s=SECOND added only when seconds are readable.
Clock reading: h=10 m=54
